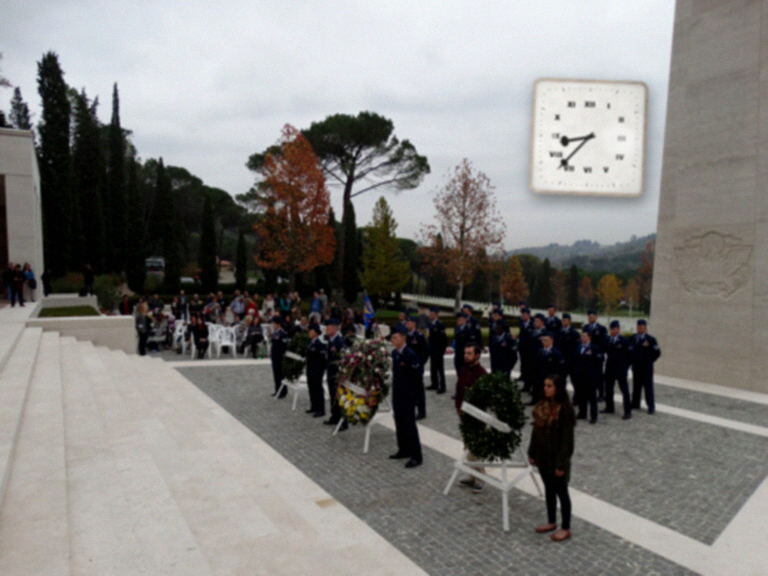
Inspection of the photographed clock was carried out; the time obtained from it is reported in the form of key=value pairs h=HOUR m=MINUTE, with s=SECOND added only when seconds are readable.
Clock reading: h=8 m=37
